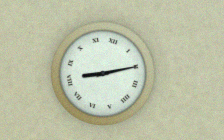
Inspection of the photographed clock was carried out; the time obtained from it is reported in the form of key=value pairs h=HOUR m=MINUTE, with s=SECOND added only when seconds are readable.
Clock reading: h=8 m=10
